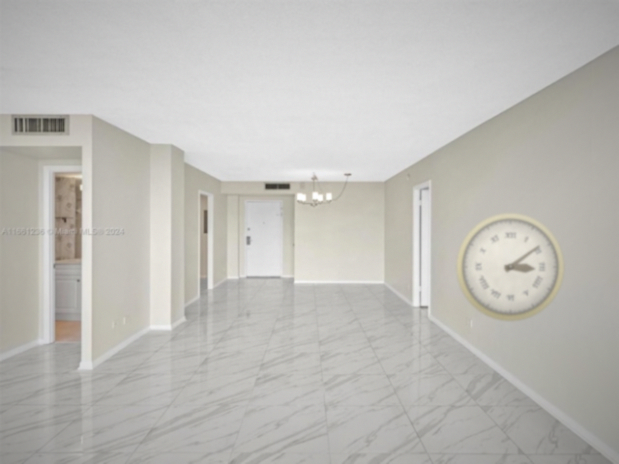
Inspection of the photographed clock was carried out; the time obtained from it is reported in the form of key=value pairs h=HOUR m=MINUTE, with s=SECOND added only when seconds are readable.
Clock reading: h=3 m=9
